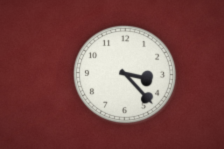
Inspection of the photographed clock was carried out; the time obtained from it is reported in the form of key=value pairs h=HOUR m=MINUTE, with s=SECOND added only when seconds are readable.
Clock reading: h=3 m=23
